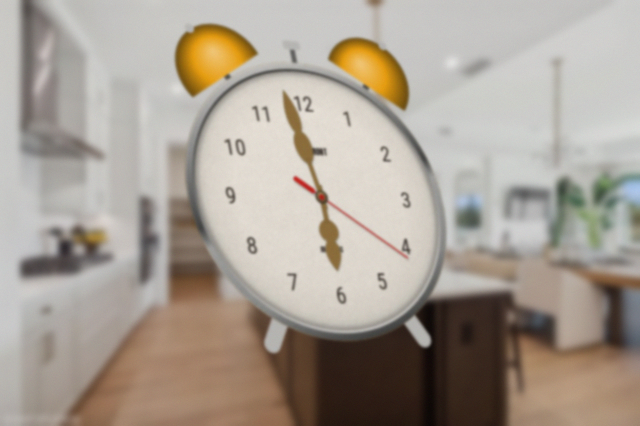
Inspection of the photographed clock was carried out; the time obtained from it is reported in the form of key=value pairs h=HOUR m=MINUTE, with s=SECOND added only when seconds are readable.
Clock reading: h=5 m=58 s=21
